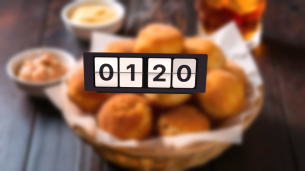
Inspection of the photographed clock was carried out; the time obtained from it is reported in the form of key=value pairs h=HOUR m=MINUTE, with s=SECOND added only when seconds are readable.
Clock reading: h=1 m=20
